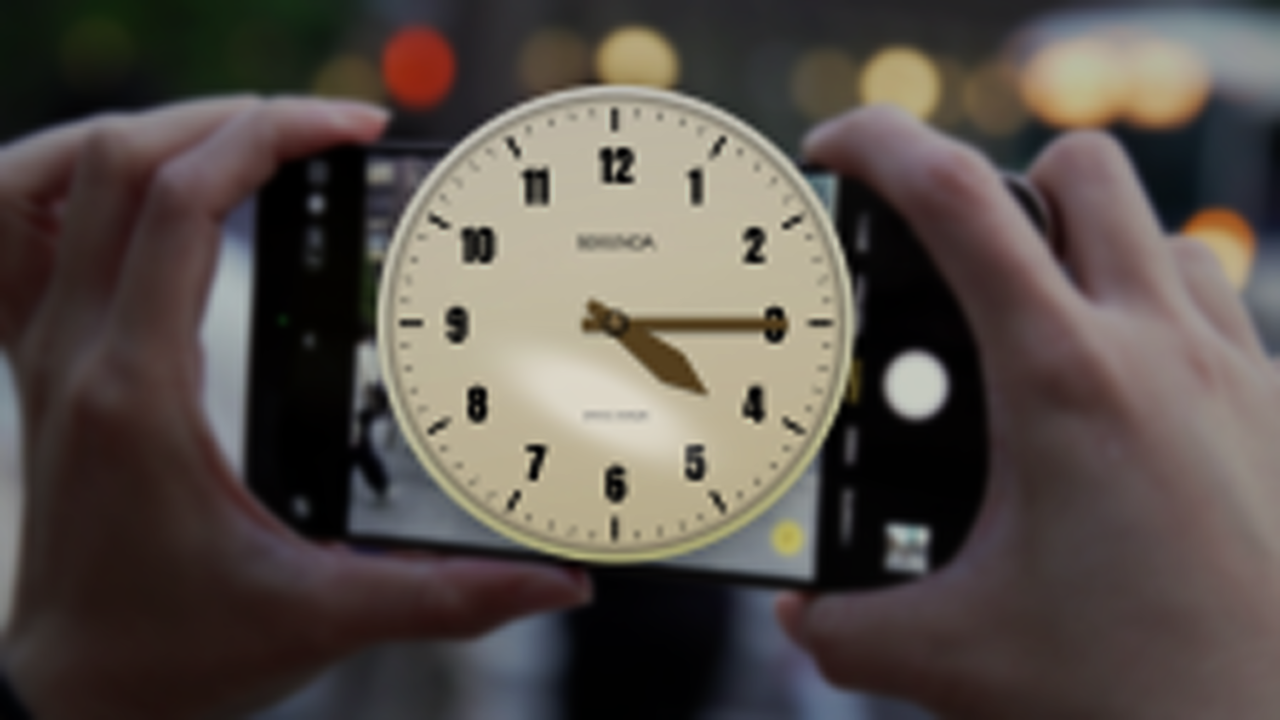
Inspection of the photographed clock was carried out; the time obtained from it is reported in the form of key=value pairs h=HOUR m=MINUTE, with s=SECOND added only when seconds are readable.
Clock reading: h=4 m=15
